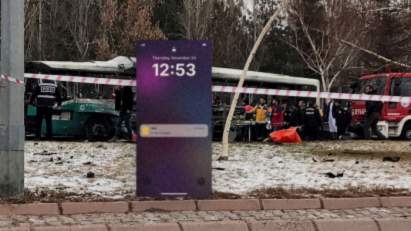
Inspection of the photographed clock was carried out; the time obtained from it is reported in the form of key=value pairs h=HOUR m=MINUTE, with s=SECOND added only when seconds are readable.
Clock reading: h=12 m=53
